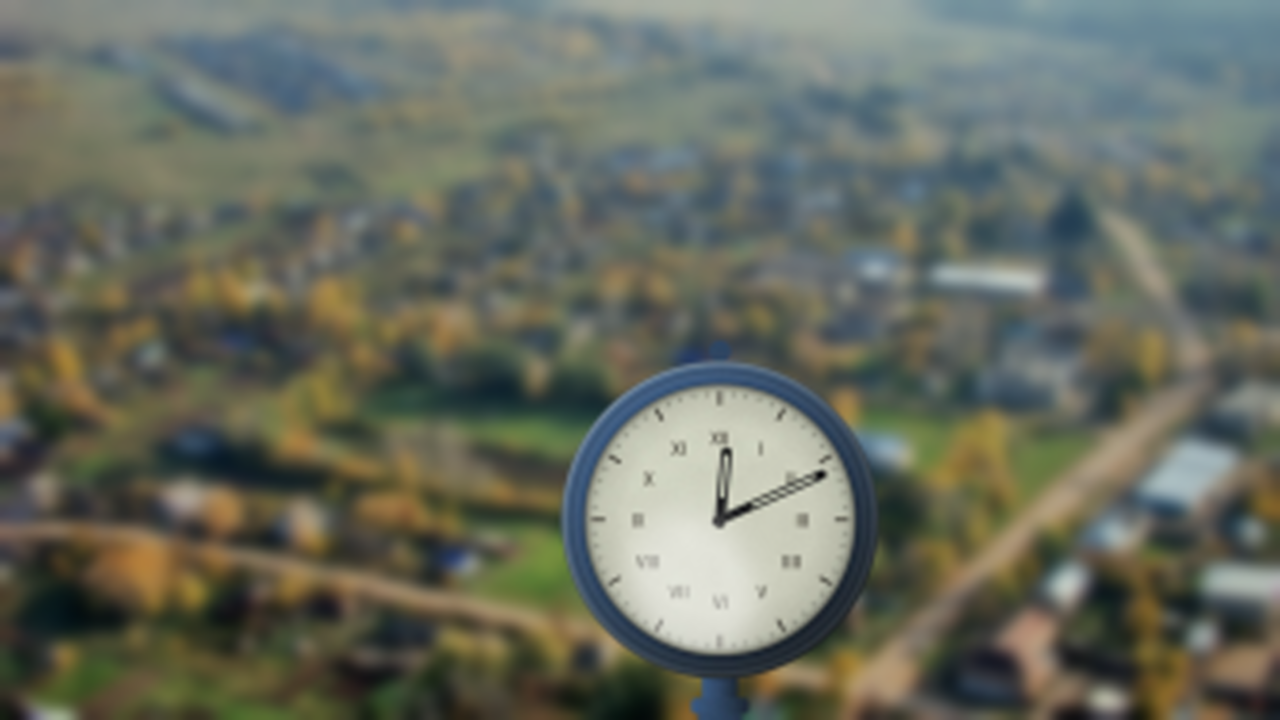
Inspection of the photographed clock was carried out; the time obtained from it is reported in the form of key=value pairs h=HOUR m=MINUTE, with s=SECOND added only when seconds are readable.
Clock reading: h=12 m=11
